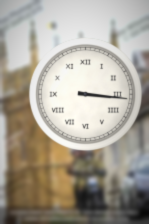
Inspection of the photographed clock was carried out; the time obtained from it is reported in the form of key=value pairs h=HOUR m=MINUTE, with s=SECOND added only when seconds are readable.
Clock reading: h=3 m=16
